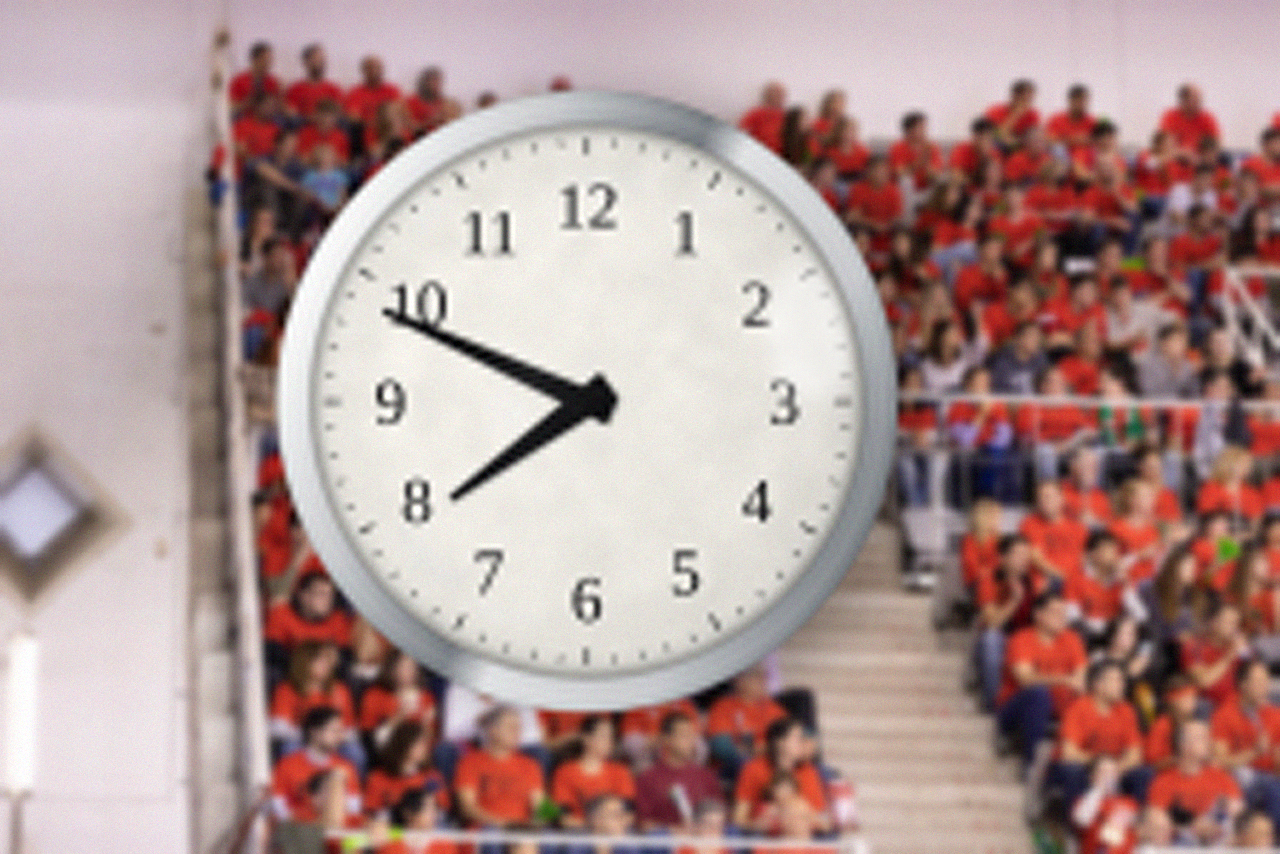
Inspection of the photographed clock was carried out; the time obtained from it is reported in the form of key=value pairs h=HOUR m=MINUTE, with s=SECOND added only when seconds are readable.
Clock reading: h=7 m=49
